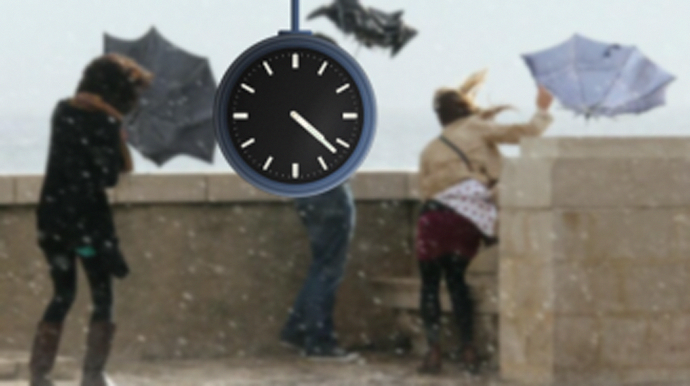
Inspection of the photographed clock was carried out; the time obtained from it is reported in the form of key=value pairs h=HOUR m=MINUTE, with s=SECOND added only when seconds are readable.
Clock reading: h=4 m=22
